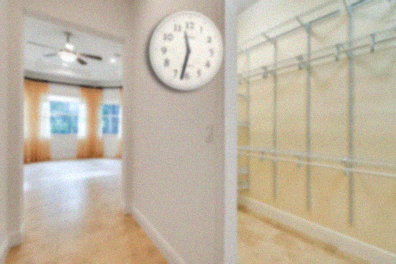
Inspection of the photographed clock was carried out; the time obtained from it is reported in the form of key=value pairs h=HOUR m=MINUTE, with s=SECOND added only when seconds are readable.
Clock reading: h=11 m=32
